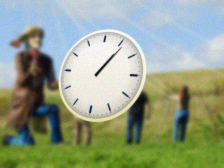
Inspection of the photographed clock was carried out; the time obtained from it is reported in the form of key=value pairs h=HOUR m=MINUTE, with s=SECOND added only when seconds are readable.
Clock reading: h=1 m=6
